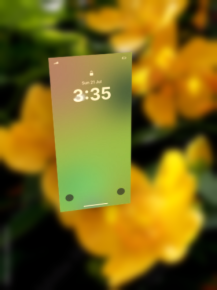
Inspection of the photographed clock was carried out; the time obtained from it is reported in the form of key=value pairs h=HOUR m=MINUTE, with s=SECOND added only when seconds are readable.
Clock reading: h=3 m=35
